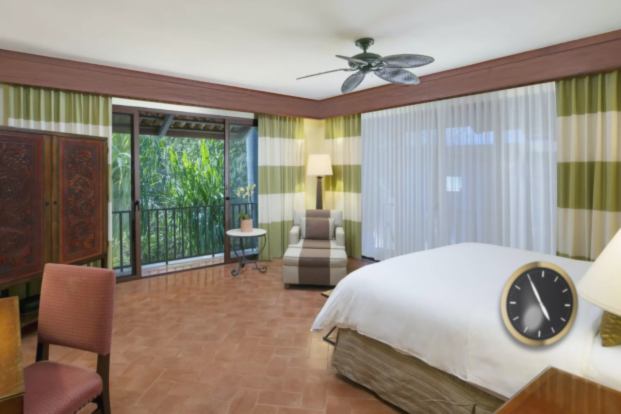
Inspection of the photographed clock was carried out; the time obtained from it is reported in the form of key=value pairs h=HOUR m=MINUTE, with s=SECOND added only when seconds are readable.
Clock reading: h=4 m=55
